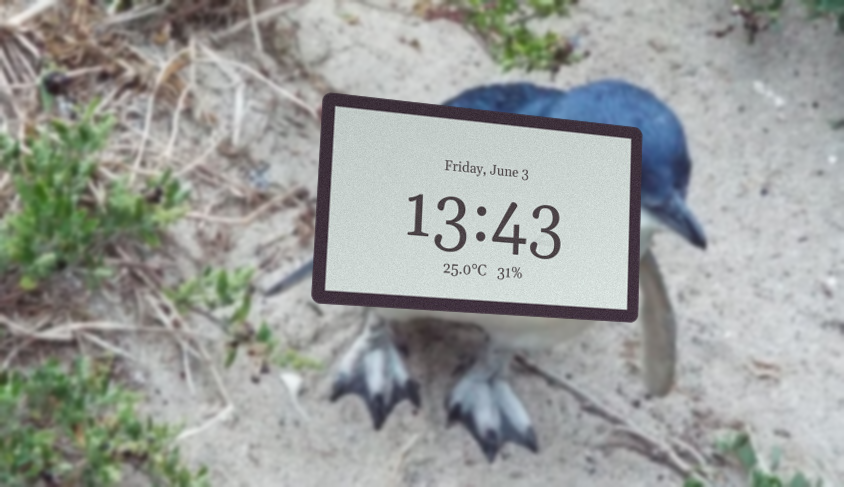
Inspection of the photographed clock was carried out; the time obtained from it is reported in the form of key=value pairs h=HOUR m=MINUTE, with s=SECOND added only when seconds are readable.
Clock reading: h=13 m=43
